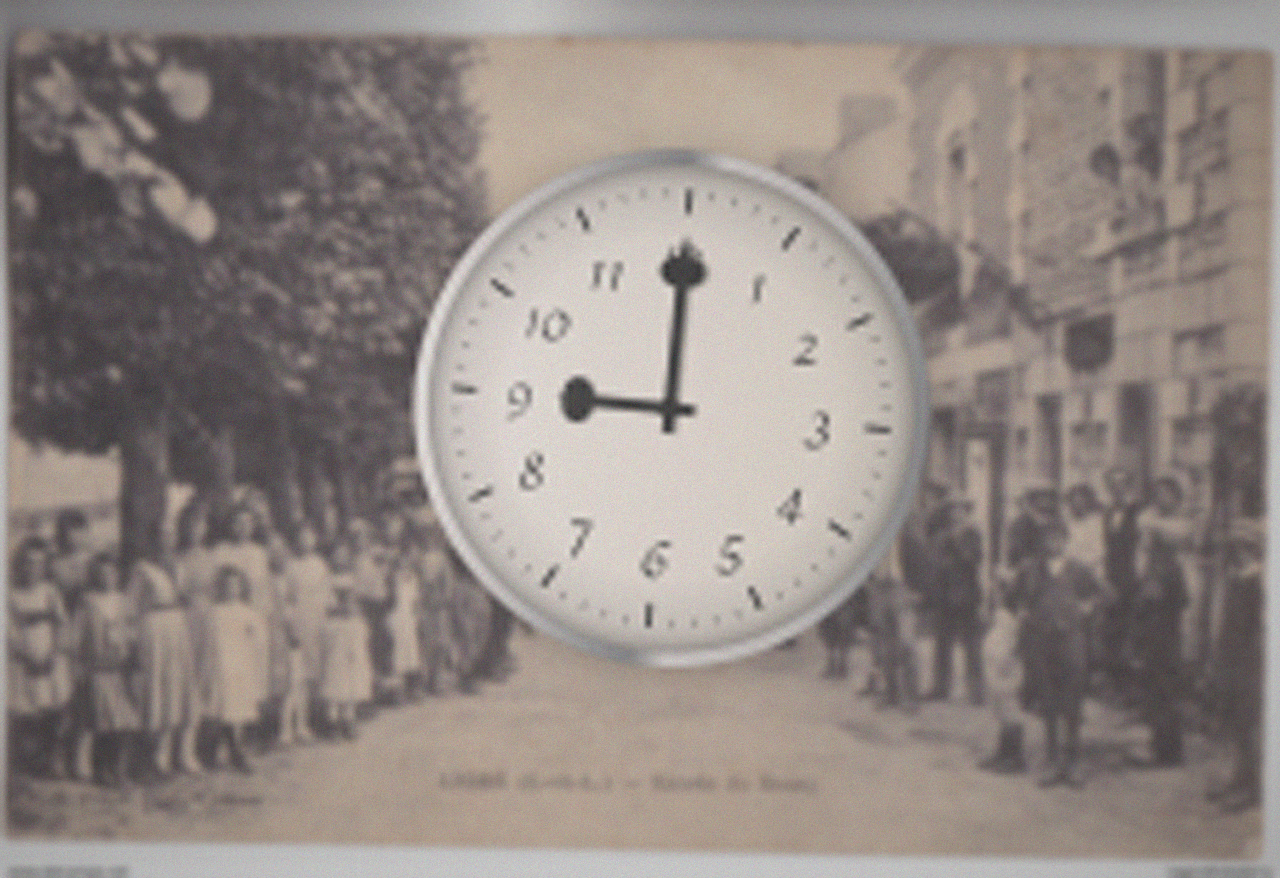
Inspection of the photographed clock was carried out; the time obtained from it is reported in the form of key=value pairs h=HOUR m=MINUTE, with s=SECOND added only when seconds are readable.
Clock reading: h=9 m=0
